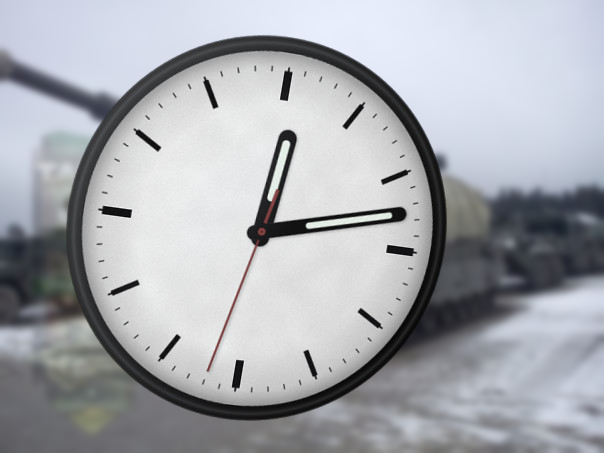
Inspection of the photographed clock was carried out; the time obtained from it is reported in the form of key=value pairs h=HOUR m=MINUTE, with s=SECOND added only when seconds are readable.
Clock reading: h=12 m=12 s=32
